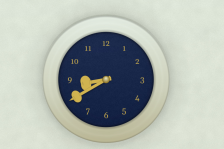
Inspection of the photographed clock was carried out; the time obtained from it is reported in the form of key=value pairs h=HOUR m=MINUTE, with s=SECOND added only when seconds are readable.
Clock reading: h=8 m=40
